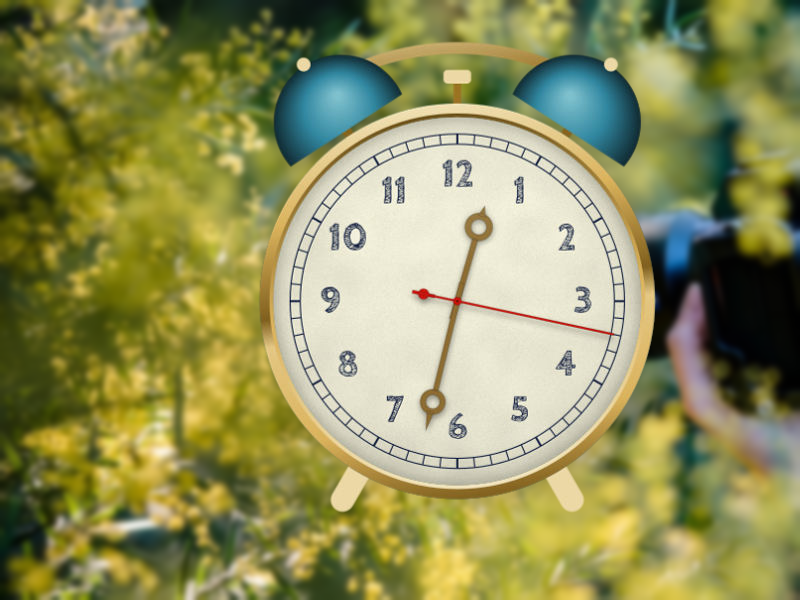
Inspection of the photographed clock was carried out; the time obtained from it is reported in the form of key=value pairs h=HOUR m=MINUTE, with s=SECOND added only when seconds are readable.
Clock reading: h=12 m=32 s=17
